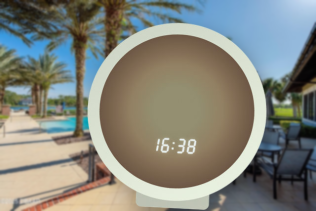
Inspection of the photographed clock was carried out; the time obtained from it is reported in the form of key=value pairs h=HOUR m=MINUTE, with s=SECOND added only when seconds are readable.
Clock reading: h=16 m=38
